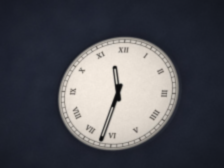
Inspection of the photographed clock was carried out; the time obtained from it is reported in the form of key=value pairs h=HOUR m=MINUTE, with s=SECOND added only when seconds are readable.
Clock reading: h=11 m=32
